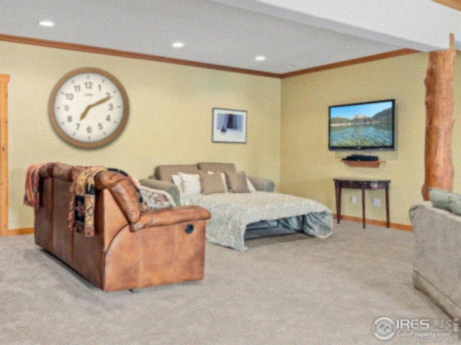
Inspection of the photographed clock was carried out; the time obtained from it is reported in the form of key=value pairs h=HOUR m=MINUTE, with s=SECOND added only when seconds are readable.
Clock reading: h=7 m=11
